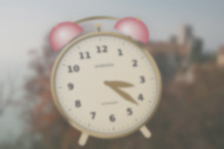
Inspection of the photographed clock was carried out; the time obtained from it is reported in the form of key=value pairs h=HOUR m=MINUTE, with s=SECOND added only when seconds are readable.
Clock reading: h=3 m=22
